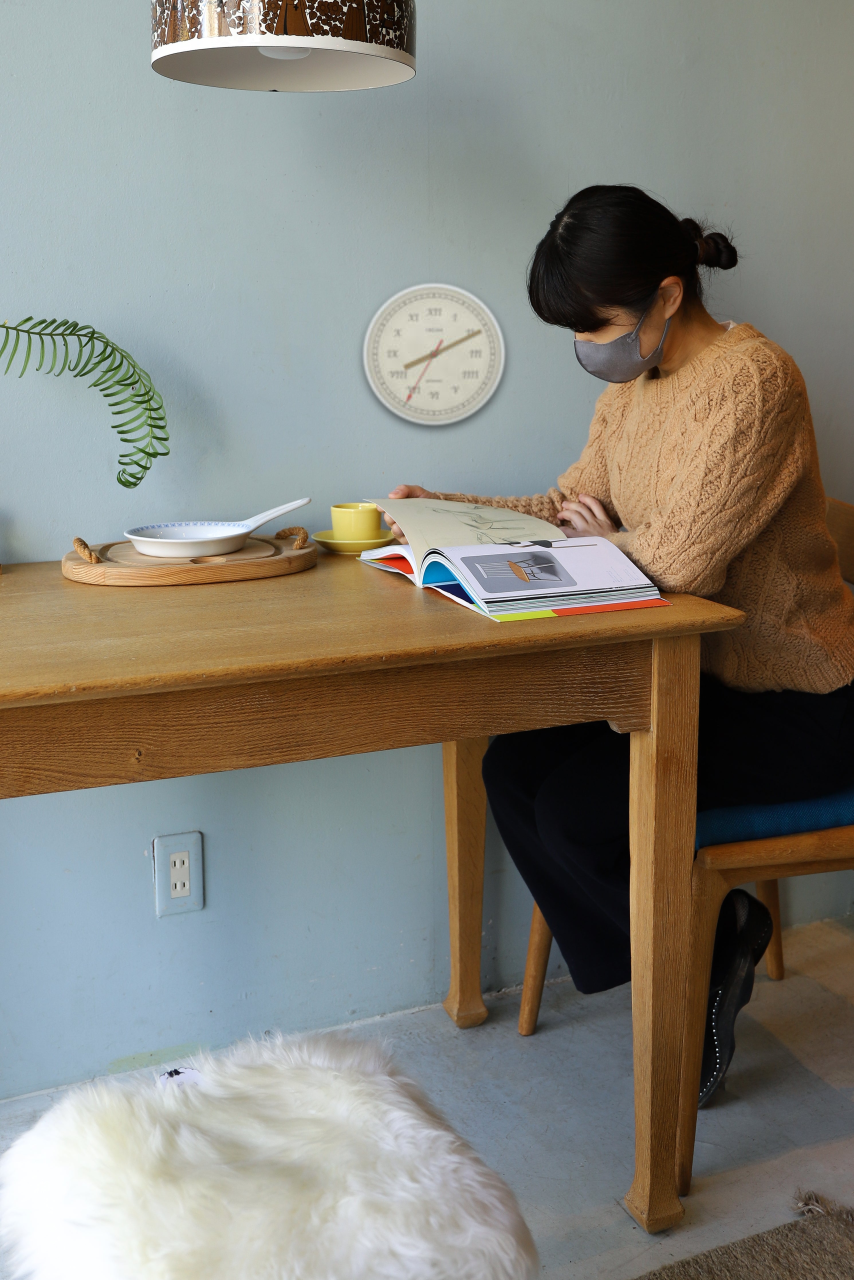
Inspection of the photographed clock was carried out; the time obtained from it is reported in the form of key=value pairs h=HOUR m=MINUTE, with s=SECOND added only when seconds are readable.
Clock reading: h=8 m=10 s=35
